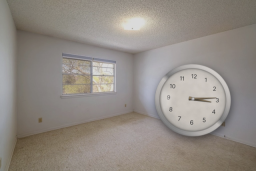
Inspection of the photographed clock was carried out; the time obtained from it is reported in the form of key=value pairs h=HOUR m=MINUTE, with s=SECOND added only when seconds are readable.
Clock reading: h=3 m=14
